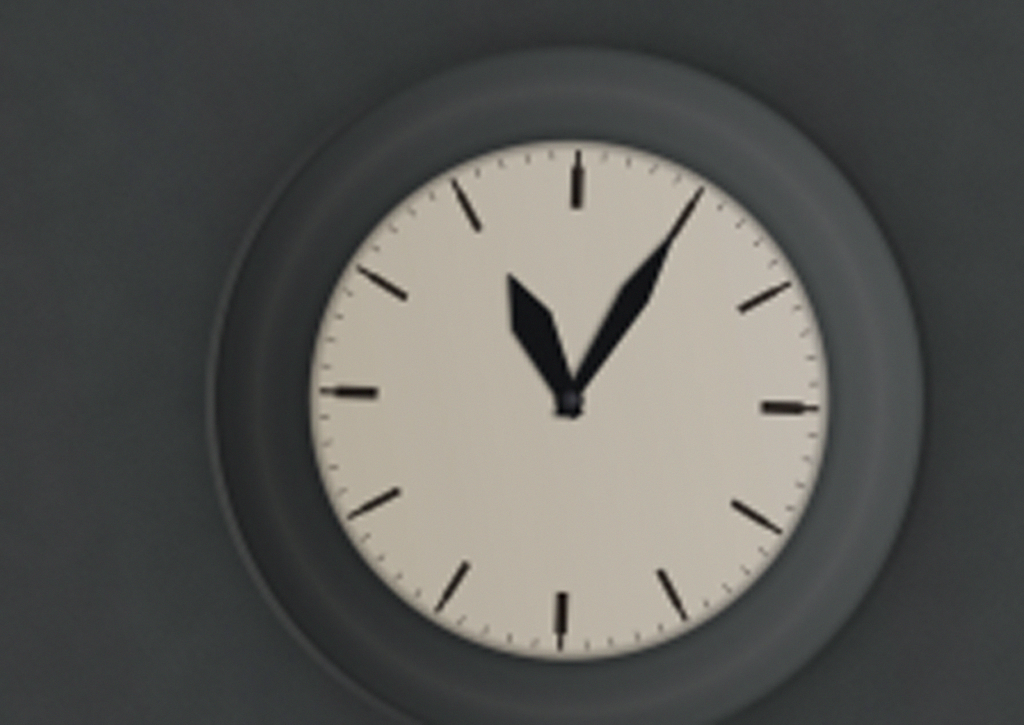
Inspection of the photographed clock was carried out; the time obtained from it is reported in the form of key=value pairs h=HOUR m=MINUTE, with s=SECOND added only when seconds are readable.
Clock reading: h=11 m=5
